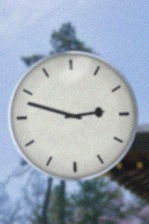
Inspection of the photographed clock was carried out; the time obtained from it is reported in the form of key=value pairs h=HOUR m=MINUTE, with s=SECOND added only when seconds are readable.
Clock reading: h=2 m=48
